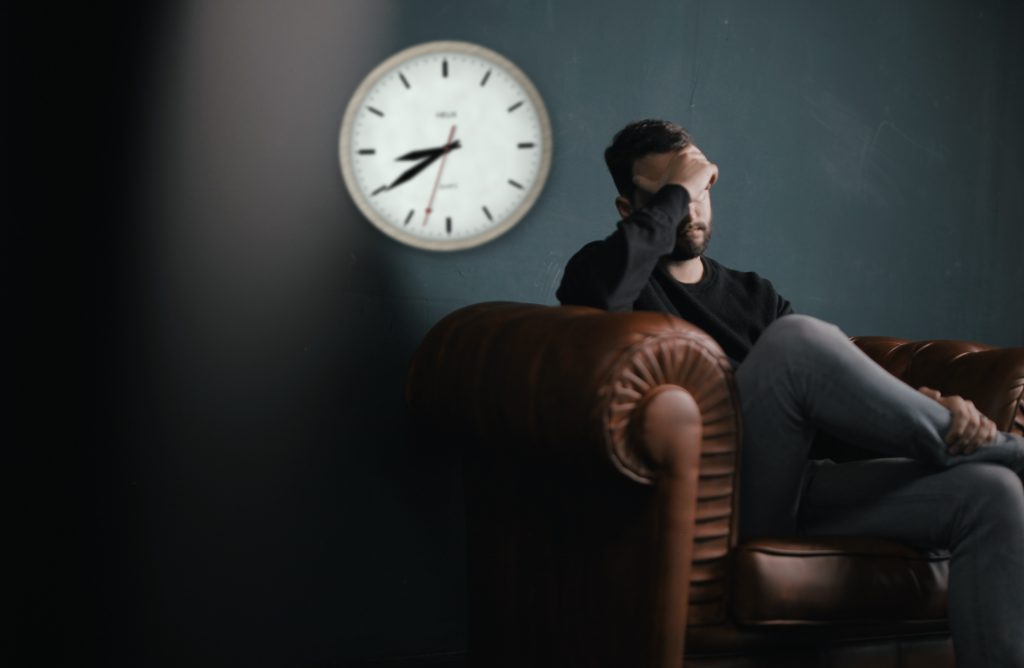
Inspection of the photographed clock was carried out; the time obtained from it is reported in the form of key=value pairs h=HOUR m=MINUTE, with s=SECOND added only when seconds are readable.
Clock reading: h=8 m=39 s=33
